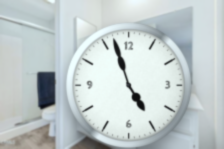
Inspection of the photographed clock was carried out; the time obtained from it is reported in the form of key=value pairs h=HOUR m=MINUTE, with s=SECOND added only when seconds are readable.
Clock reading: h=4 m=57
